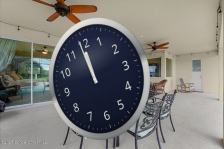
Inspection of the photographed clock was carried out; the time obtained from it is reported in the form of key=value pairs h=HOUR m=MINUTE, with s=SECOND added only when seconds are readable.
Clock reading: h=11 m=59
